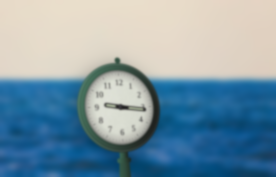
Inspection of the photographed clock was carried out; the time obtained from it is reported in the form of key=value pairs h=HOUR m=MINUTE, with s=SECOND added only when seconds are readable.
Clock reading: h=9 m=16
